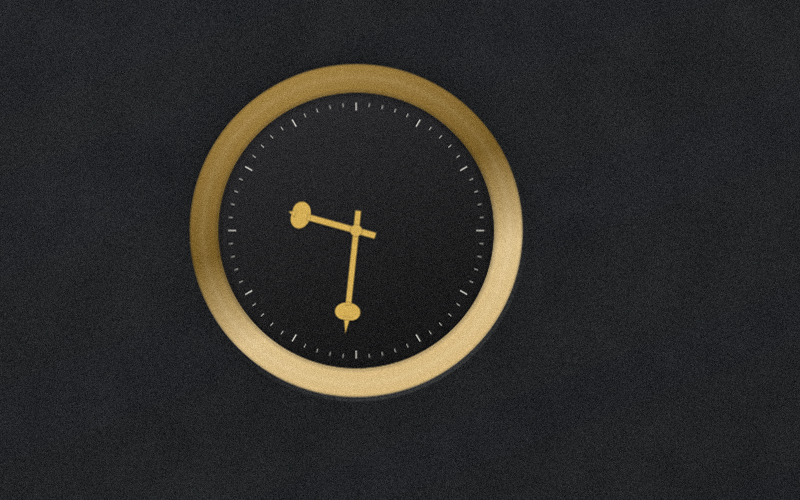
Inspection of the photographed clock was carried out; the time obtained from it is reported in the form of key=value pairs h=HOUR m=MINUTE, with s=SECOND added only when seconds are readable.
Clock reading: h=9 m=31
